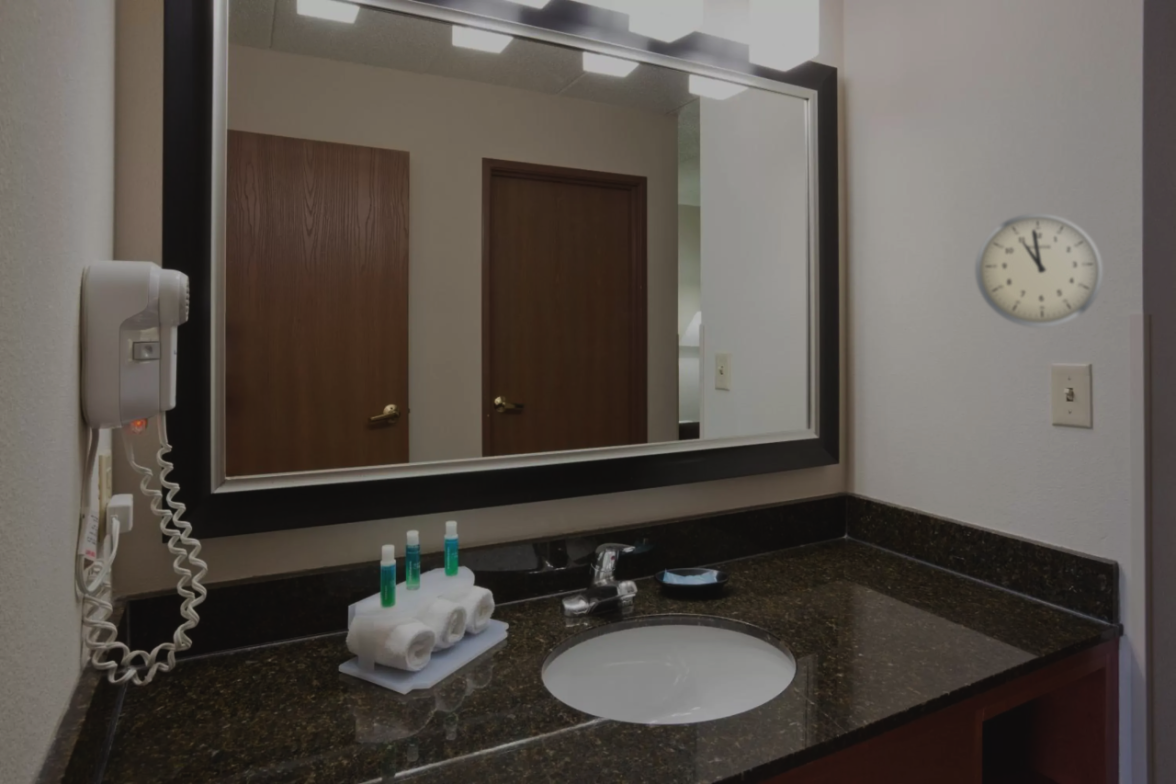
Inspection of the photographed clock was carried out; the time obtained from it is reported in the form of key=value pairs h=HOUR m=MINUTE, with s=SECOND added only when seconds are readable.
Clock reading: h=10 m=59
